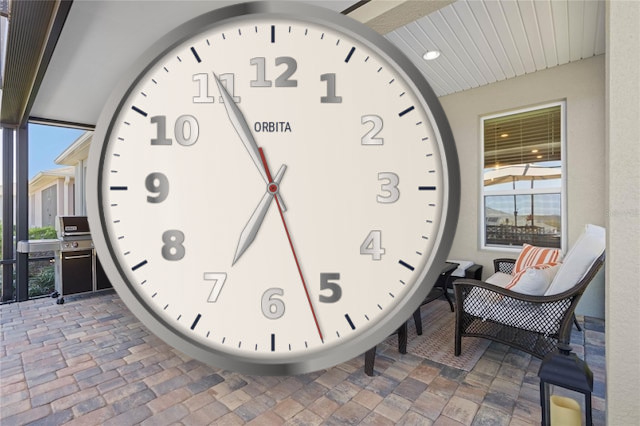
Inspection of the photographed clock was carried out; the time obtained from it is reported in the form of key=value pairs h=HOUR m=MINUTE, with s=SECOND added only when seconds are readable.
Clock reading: h=6 m=55 s=27
